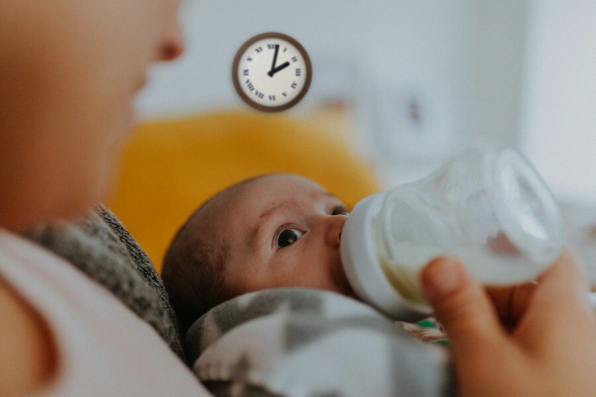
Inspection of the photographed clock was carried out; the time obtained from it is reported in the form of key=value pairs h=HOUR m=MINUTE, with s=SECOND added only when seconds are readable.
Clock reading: h=2 m=2
